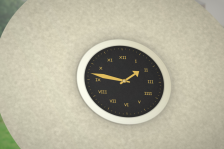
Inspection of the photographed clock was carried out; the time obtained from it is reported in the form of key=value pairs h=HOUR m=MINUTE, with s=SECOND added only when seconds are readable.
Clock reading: h=1 m=47
